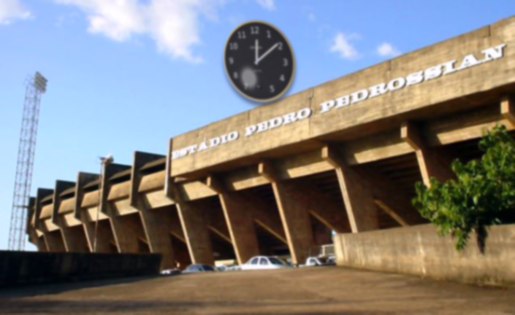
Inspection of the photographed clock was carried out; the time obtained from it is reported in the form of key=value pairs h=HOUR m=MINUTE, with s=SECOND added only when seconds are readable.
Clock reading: h=12 m=9
